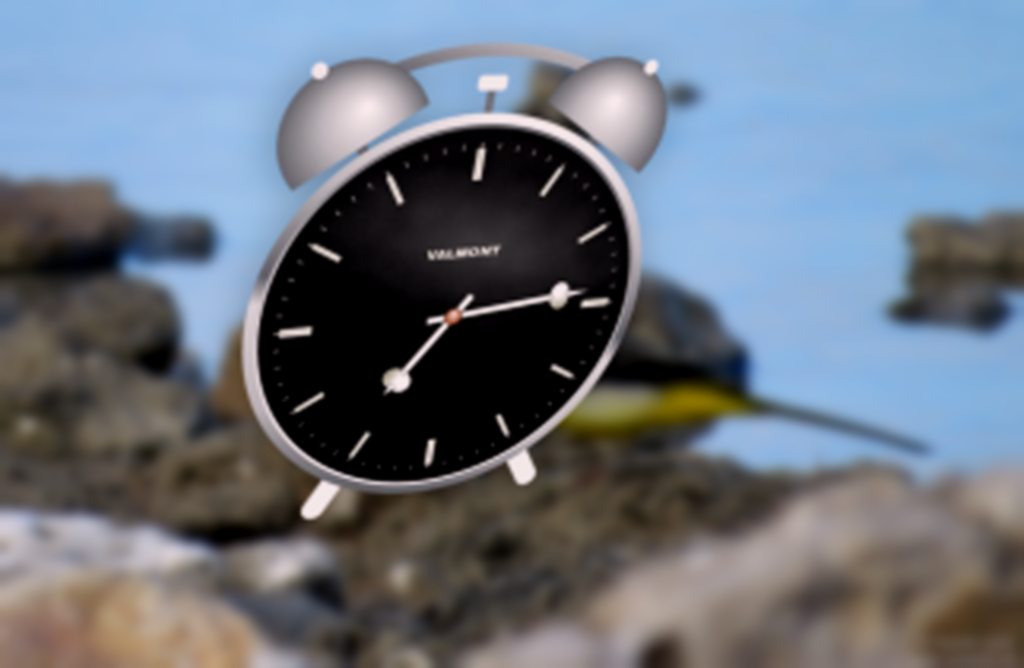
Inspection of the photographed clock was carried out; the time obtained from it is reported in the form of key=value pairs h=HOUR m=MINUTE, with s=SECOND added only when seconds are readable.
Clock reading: h=7 m=14
